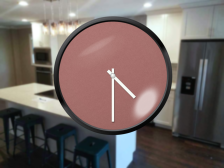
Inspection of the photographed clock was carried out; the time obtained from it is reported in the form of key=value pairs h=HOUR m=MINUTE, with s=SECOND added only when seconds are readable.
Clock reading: h=4 m=30
